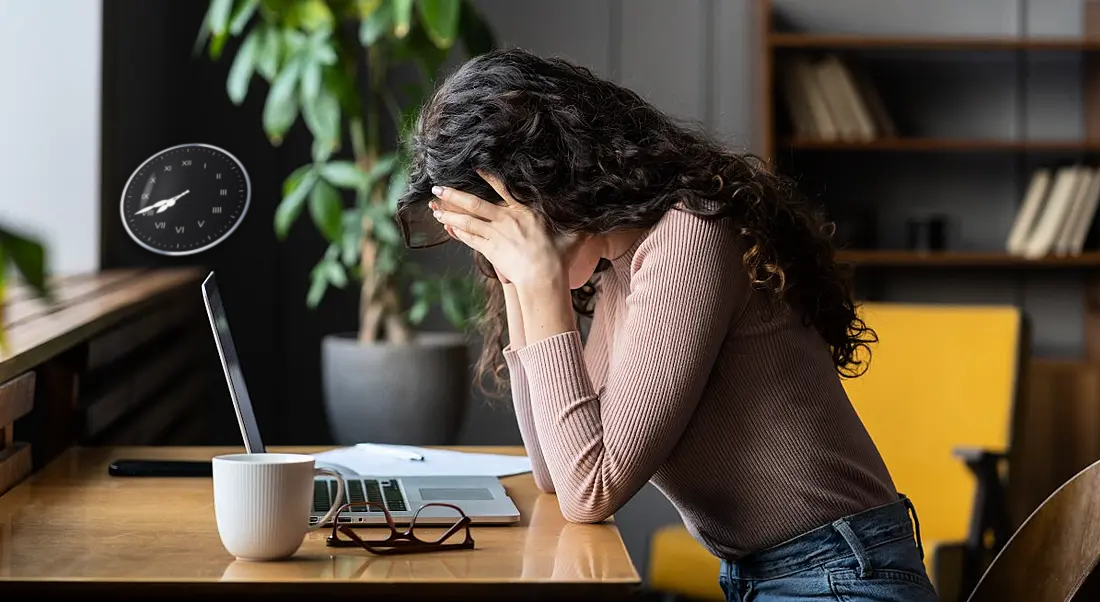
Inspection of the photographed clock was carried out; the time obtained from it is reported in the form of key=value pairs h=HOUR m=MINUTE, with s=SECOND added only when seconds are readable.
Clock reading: h=7 m=41
